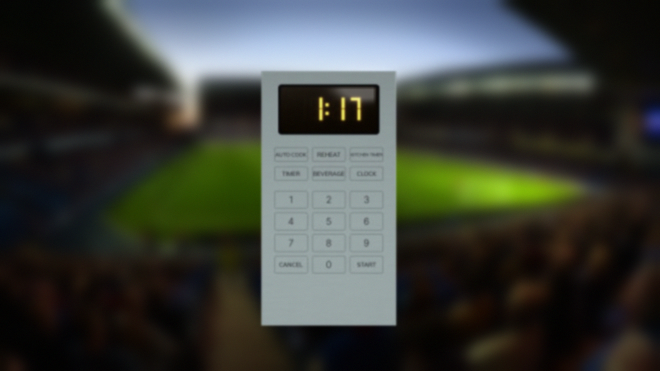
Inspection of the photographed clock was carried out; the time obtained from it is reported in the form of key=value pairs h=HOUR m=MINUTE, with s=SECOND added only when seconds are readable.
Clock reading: h=1 m=17
